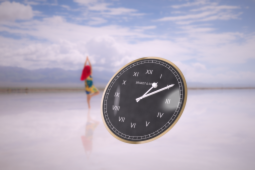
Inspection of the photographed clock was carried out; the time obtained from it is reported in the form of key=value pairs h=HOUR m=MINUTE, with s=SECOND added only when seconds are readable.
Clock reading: h=1 m=10
